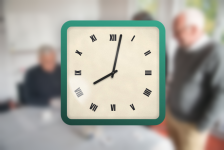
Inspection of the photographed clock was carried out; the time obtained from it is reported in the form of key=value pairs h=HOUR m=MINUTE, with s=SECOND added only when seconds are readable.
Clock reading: h=8 m=2
